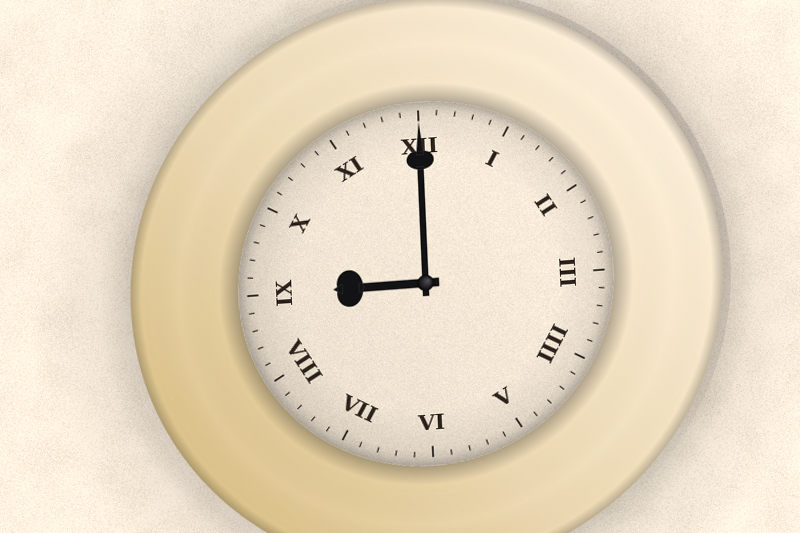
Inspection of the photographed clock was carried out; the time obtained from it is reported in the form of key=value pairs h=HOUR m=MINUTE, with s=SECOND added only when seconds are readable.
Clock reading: h=9 m=0
